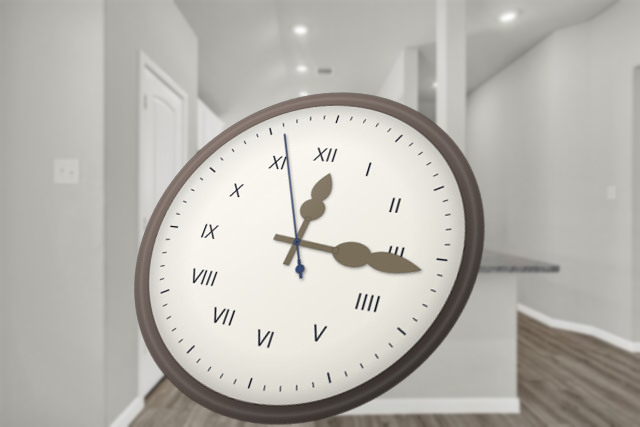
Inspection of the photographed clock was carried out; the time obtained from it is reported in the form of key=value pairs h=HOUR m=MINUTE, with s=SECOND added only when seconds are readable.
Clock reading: h=12 m=15 s=56
